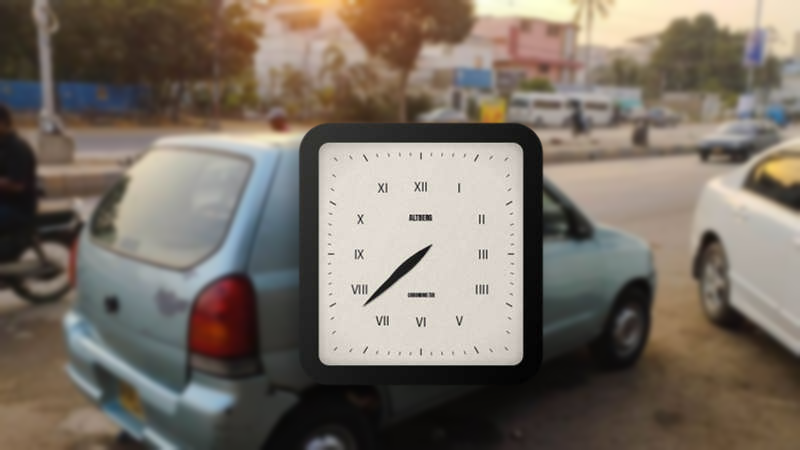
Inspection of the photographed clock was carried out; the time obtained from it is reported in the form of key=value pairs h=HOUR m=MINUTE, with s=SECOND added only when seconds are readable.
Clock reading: h=7 m=38
